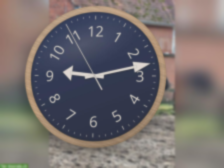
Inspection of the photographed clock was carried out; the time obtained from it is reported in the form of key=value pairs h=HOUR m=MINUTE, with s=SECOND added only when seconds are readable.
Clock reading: h=9 m=12 s=55
